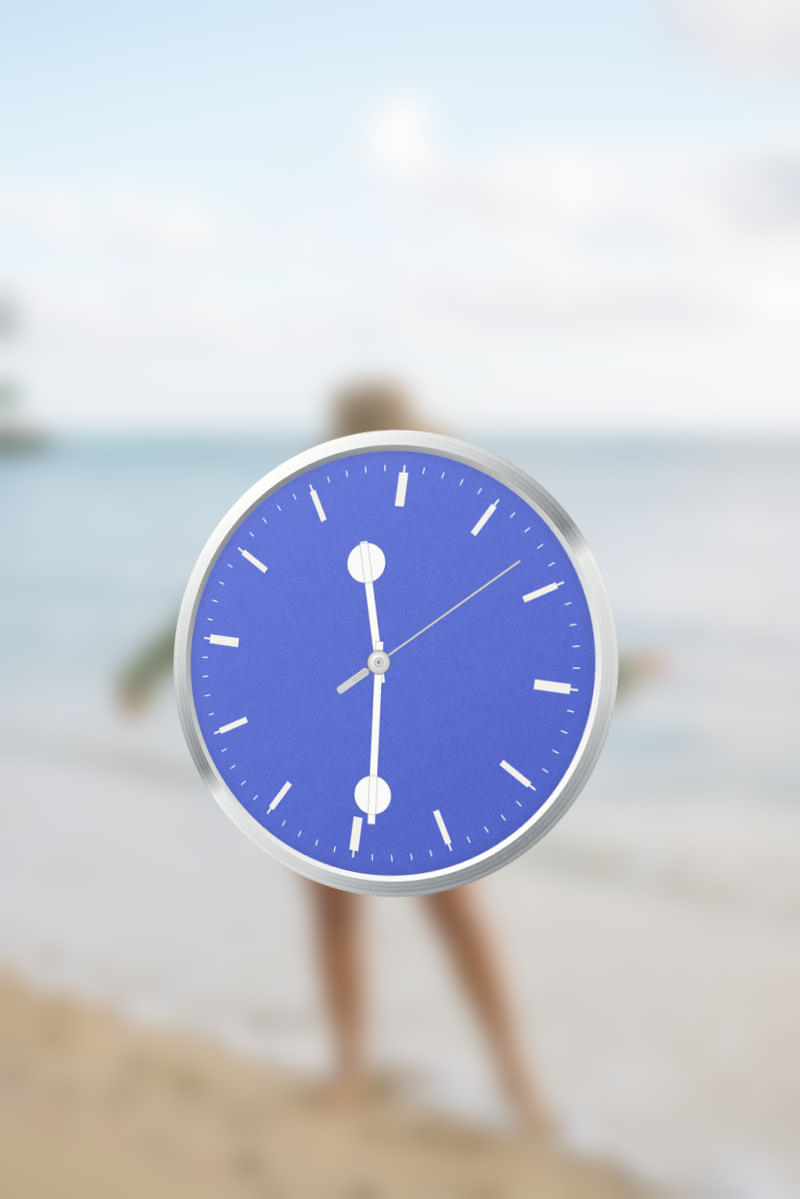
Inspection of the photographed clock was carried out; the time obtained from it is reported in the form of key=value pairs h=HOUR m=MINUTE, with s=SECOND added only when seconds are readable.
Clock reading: h=11 m=29 s=8
